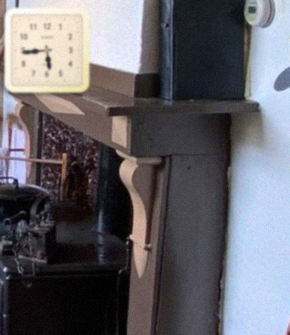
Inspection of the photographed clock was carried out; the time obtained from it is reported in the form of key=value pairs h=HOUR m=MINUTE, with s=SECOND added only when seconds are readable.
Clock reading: h=5 m=44
